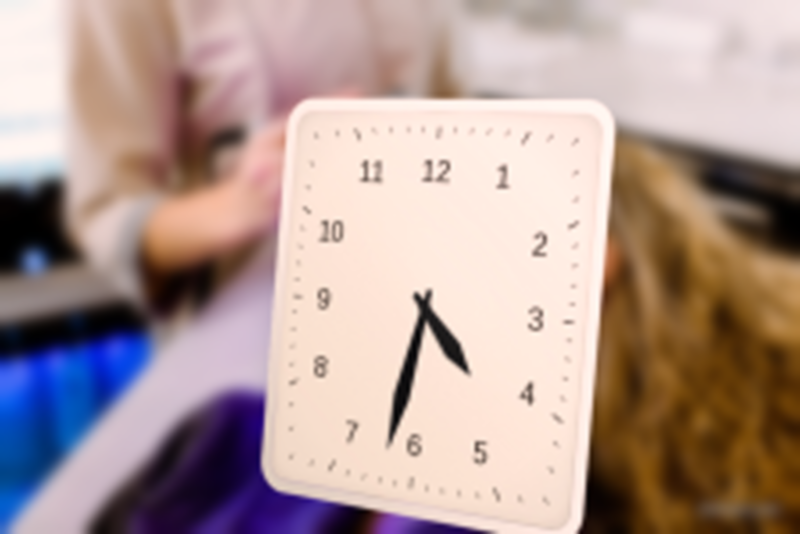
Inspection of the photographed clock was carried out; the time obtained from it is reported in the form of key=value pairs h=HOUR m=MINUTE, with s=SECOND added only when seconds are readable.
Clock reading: h=4 m=32
